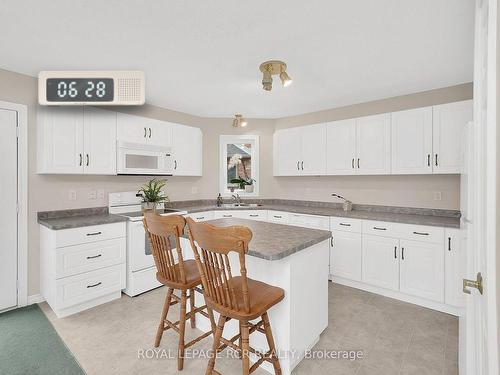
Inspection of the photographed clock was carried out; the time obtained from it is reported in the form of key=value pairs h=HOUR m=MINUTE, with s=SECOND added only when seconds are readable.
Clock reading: h=6 m=28
